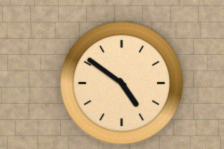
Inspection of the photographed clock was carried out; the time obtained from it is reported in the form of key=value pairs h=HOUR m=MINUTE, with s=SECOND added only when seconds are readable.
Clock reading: h=4 m=51
